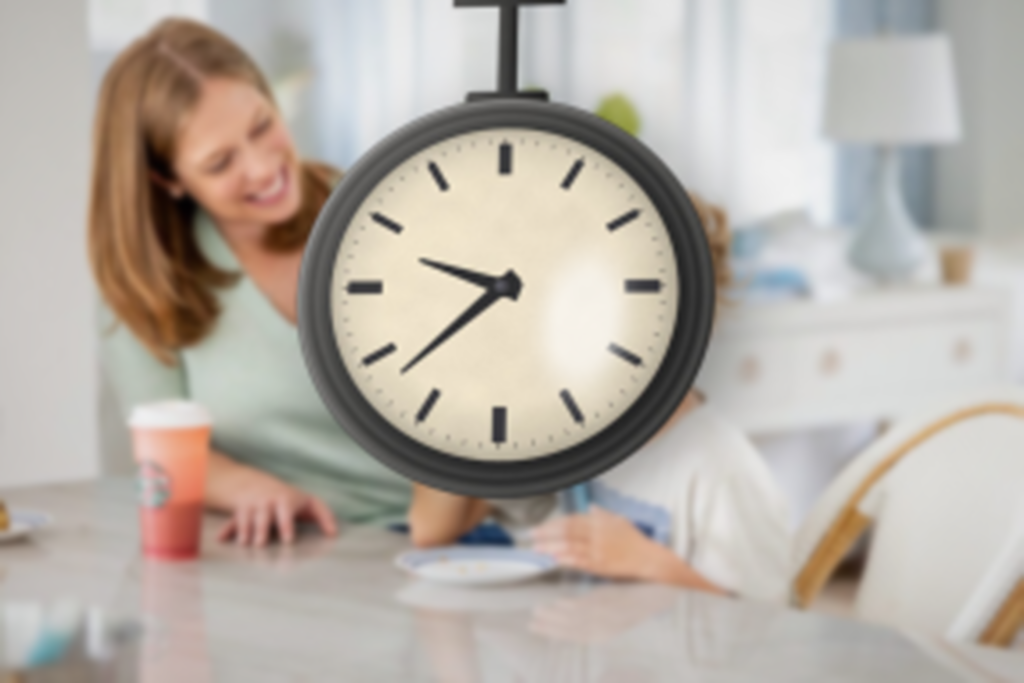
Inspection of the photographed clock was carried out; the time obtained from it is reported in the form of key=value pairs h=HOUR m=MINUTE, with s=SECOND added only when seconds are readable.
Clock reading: h=9 m=38
